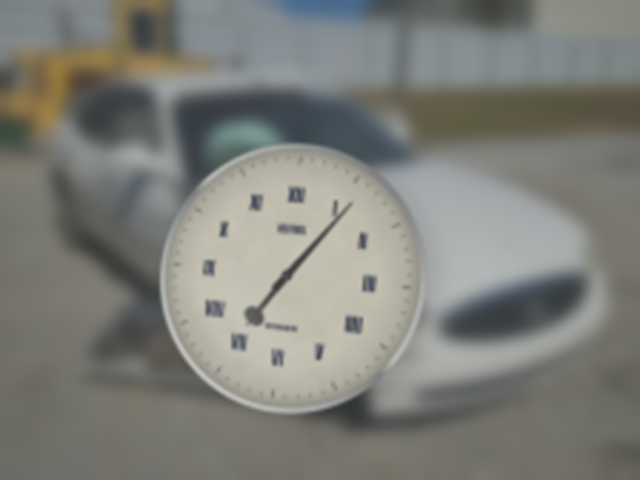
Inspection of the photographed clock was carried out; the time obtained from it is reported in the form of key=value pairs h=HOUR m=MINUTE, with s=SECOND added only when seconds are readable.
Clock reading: h=7 m=6
